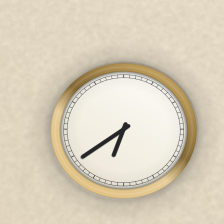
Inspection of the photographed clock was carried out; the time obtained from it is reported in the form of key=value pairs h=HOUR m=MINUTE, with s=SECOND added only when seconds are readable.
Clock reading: h=6 m=39
